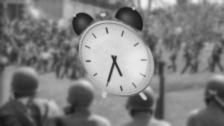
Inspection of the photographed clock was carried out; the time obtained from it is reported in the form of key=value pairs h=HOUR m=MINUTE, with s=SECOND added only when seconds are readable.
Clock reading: h=5 m=35
